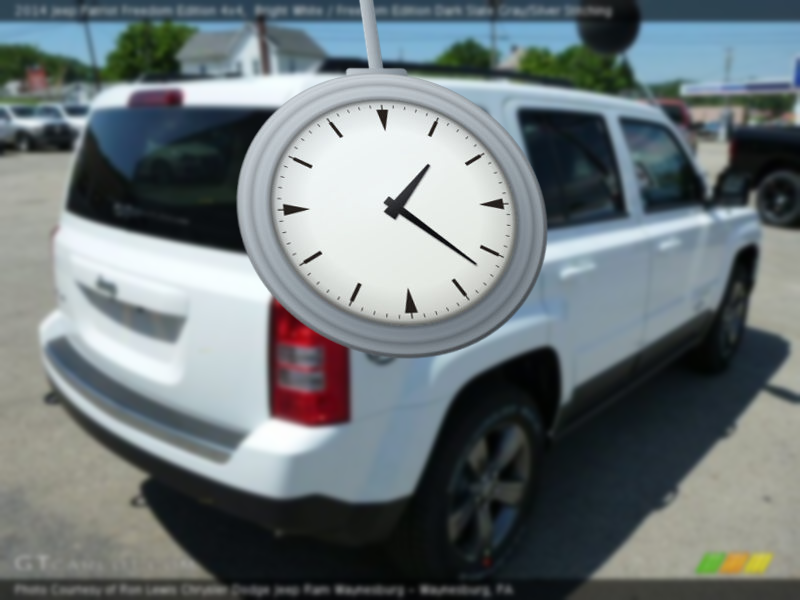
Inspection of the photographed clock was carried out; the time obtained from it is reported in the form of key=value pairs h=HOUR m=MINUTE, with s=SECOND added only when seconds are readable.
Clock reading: h=1 m=22
